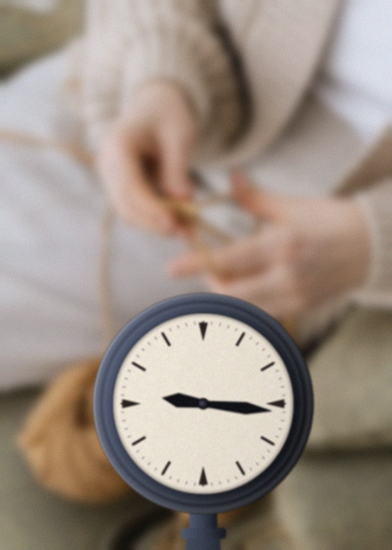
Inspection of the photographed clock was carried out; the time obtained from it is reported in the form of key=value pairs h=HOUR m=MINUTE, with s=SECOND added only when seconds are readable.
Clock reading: h=9 m=16
